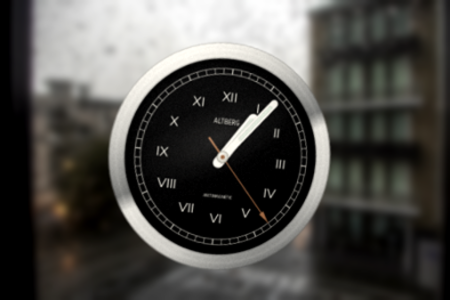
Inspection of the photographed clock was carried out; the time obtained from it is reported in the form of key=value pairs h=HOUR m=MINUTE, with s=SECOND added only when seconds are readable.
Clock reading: h=1 m=6 s=23
